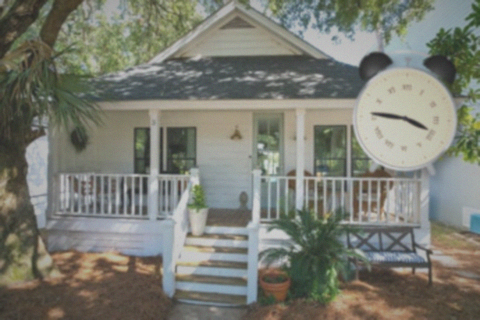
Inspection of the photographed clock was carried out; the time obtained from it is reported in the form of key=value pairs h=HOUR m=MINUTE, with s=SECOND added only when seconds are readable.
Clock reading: h=3 m=46
